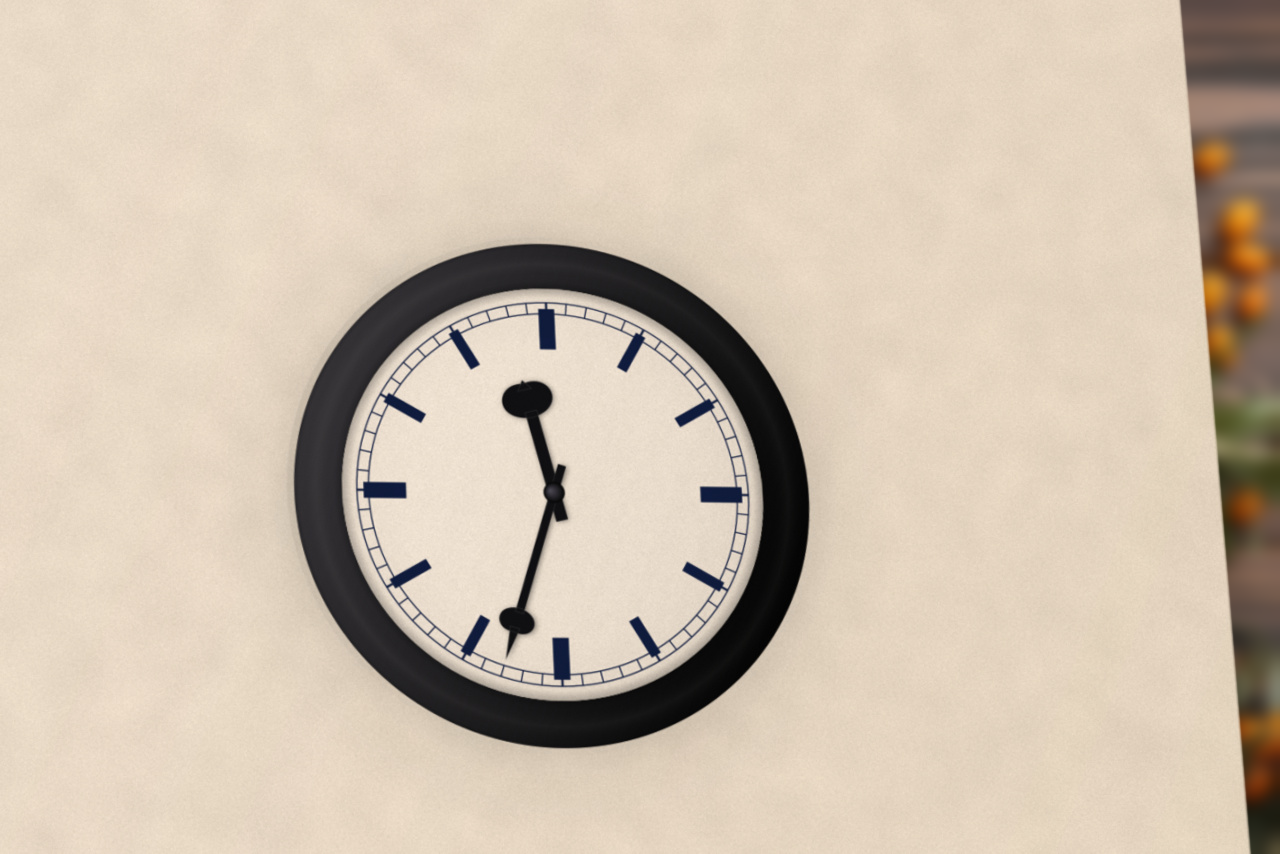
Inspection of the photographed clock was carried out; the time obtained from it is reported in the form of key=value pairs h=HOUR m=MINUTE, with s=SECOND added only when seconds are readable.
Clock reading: h=11 m=33
